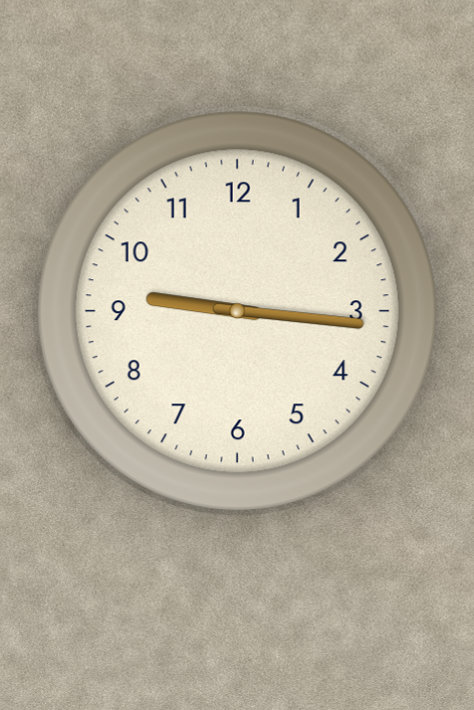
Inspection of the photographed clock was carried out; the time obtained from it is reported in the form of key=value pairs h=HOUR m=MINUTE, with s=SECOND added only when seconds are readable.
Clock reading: h=9 m=16
